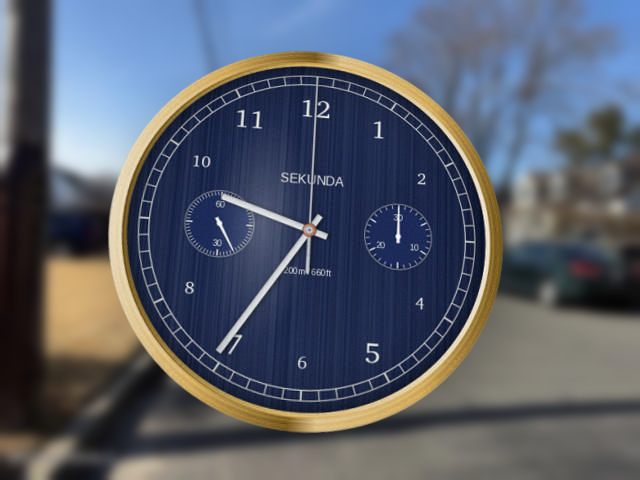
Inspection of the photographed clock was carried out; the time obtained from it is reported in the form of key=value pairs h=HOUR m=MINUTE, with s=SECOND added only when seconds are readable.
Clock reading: h=9 m=35 s=25
